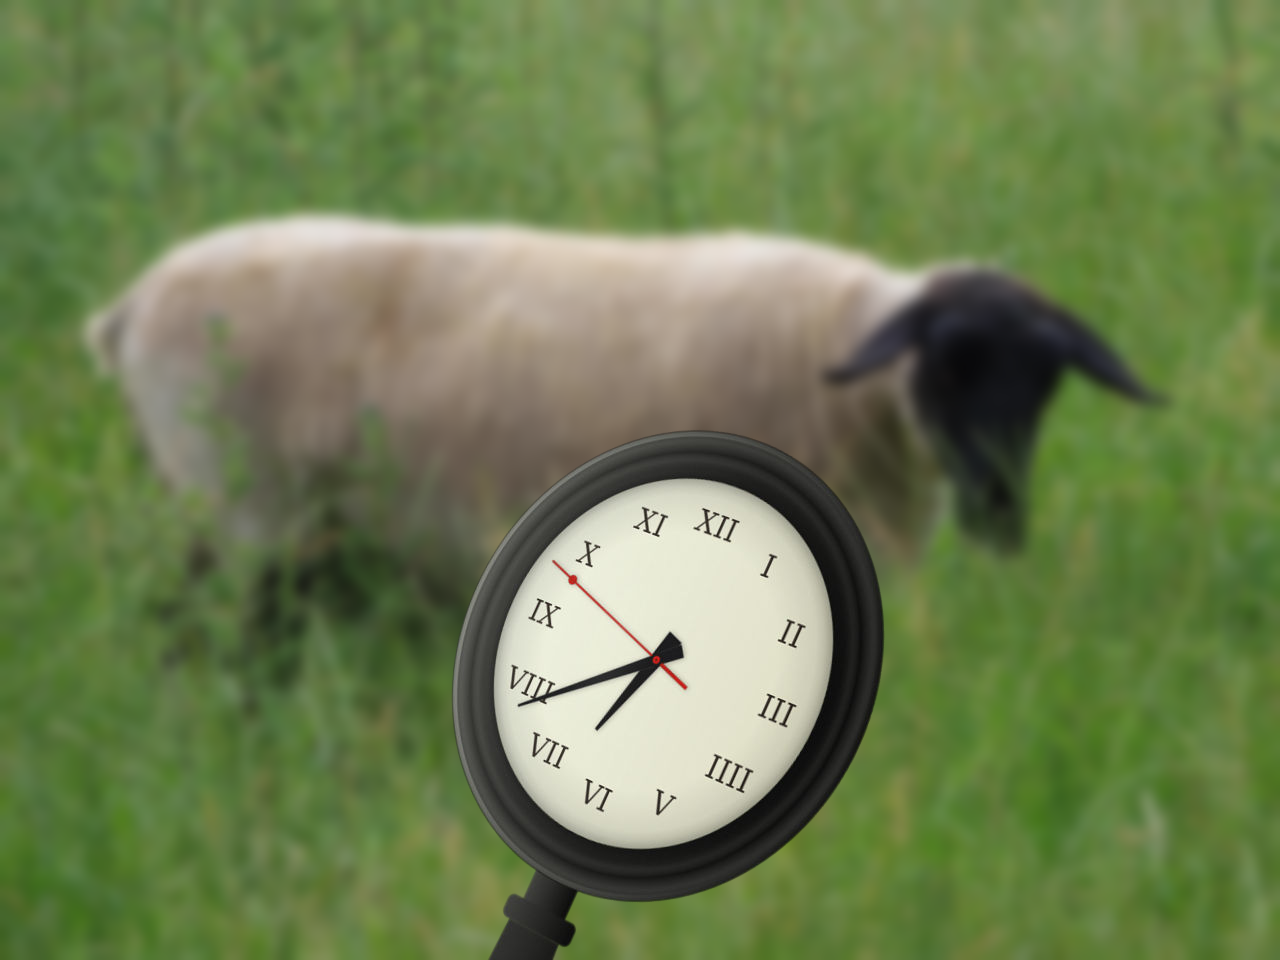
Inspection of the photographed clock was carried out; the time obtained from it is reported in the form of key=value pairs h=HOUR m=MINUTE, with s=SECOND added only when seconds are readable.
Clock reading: h=6 m=38 s=48
